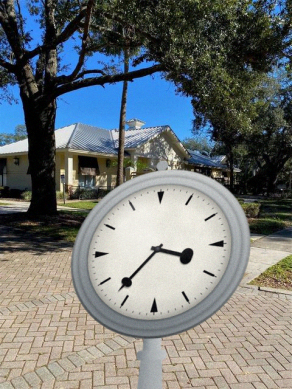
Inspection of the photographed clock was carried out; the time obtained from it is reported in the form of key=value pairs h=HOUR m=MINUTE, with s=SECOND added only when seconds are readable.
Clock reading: h=3 m=37
